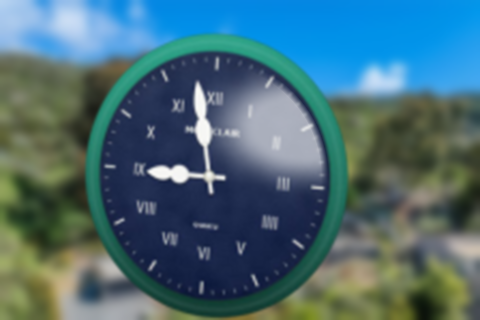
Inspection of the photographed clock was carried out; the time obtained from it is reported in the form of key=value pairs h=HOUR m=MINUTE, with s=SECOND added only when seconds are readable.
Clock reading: h=8 m=58
